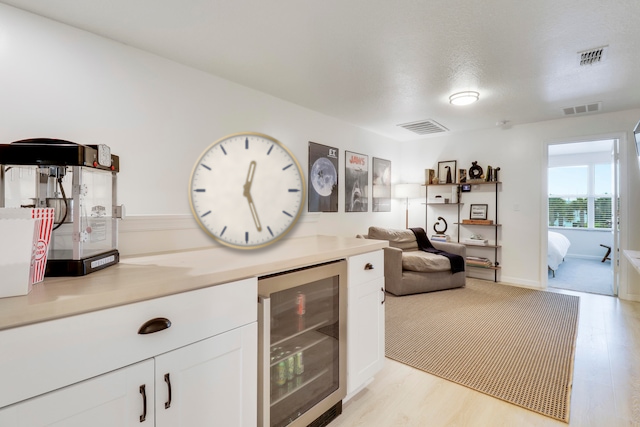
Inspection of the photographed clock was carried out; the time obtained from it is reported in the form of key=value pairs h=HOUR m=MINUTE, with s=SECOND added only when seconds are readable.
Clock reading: h=12 m=27
